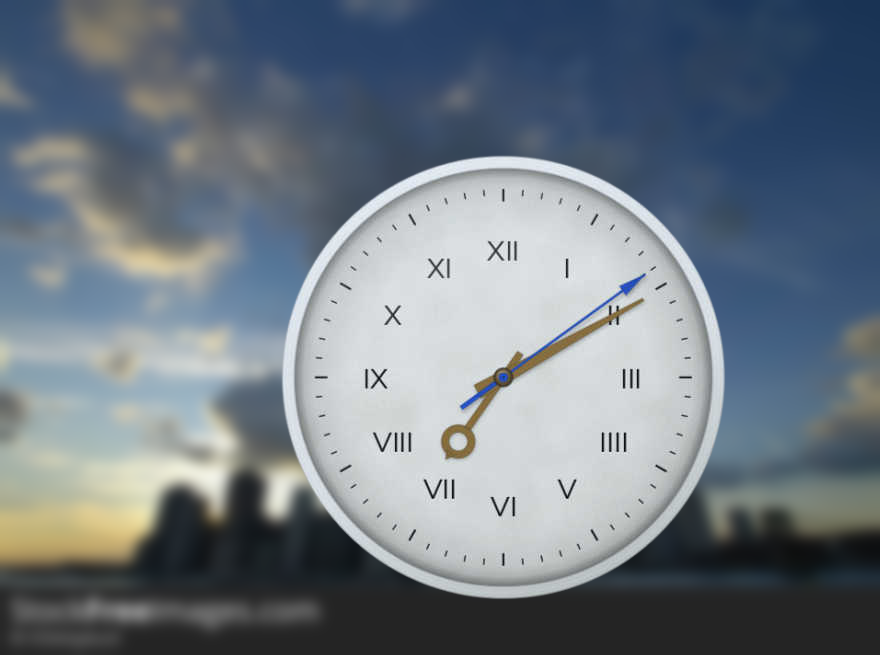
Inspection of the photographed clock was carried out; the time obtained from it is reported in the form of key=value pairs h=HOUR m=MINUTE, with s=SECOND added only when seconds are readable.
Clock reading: h=7 m=10 s=9
